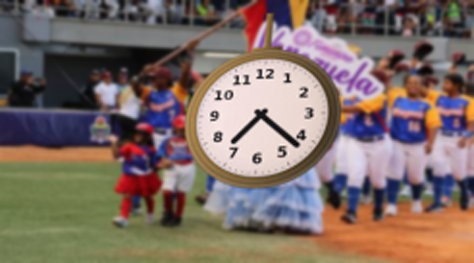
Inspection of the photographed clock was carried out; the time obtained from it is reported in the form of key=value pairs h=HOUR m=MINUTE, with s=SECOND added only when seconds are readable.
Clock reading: h=7 m=22
